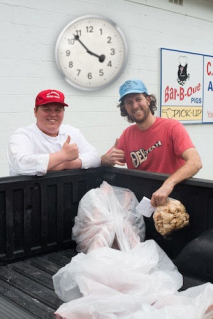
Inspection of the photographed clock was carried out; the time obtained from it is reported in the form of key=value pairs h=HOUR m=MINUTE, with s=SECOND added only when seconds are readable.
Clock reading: h=3 m=53
